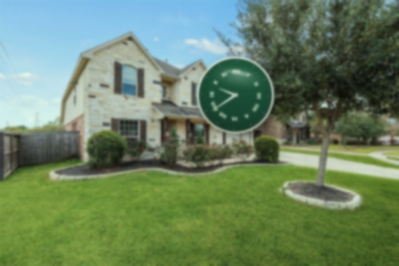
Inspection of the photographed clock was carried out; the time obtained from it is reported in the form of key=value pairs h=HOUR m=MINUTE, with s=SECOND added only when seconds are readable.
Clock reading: h=9 m=39
